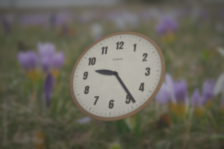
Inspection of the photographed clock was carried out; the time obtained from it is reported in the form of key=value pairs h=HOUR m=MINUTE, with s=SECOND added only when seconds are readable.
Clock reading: h=9 m=24
